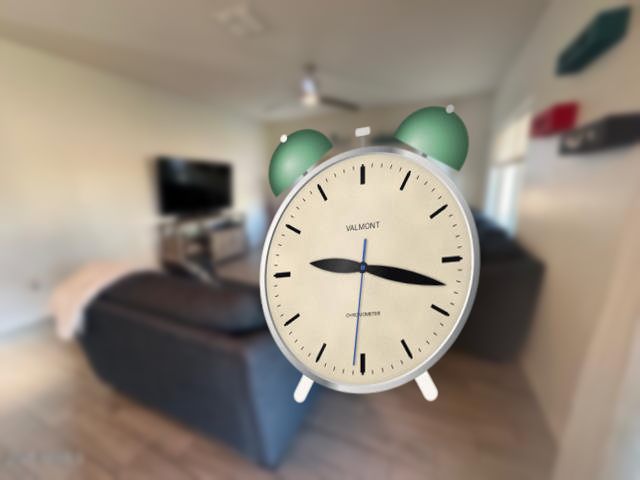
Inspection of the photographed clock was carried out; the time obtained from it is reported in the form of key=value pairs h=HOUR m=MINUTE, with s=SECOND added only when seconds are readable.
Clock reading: h=9 m=17 s=31
